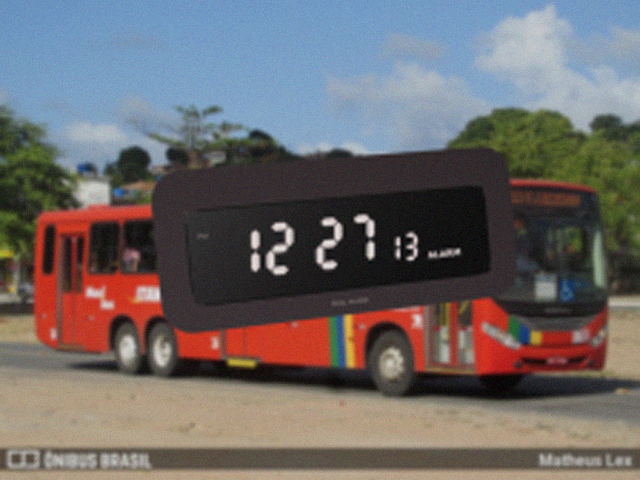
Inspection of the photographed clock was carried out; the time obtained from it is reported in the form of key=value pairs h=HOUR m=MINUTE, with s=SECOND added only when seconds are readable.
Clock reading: h=12 m=27 s=13
